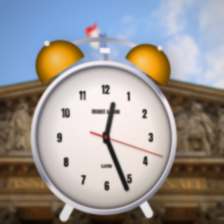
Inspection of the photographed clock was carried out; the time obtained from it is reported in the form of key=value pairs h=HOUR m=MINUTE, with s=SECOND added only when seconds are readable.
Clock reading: h=12 m=26 s=18
